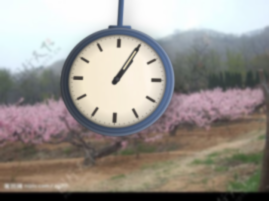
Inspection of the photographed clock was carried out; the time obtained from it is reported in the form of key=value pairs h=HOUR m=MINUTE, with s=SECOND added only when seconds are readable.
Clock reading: h=1 m=5
